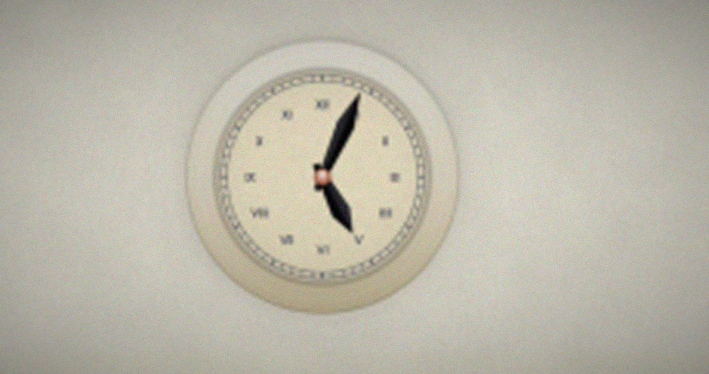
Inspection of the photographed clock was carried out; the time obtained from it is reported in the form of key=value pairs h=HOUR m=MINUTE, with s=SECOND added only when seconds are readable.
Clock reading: h=5 m=4
